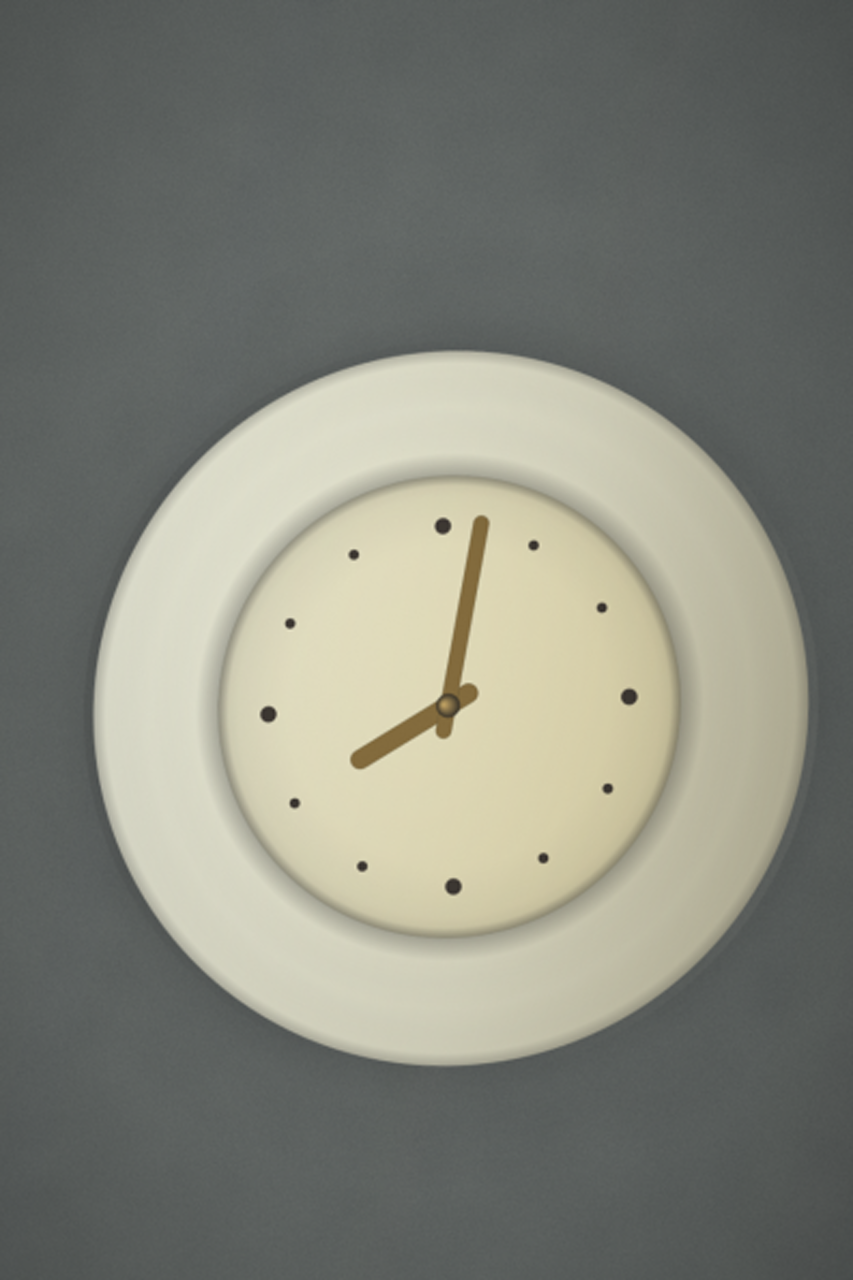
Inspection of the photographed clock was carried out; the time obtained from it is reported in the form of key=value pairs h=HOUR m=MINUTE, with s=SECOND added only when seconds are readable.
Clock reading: h=8 m=2
